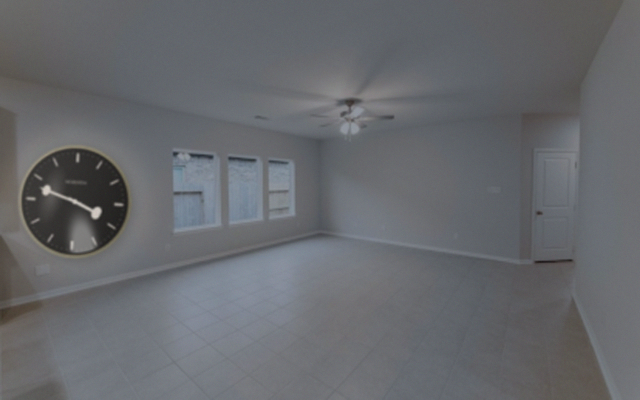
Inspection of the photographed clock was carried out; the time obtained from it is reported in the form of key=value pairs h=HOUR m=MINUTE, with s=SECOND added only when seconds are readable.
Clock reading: h=3 m=48
